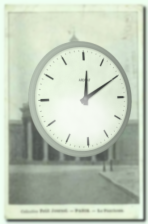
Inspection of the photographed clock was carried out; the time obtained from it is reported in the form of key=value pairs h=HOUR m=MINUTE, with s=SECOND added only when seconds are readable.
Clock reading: h=12 m=10
